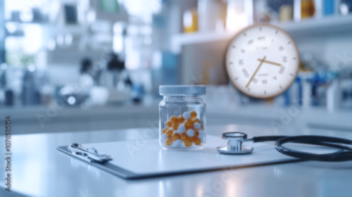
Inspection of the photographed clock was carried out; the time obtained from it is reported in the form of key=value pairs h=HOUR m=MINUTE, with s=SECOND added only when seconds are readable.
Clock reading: h=3 m=36
